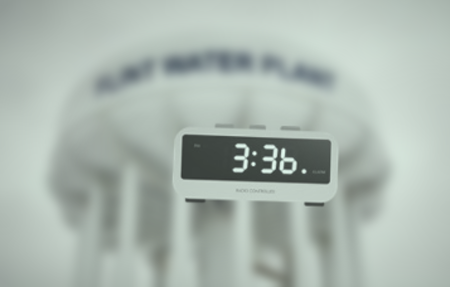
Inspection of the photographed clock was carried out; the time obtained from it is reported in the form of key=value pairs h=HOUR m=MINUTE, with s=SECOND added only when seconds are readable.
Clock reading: h=3 m=36
